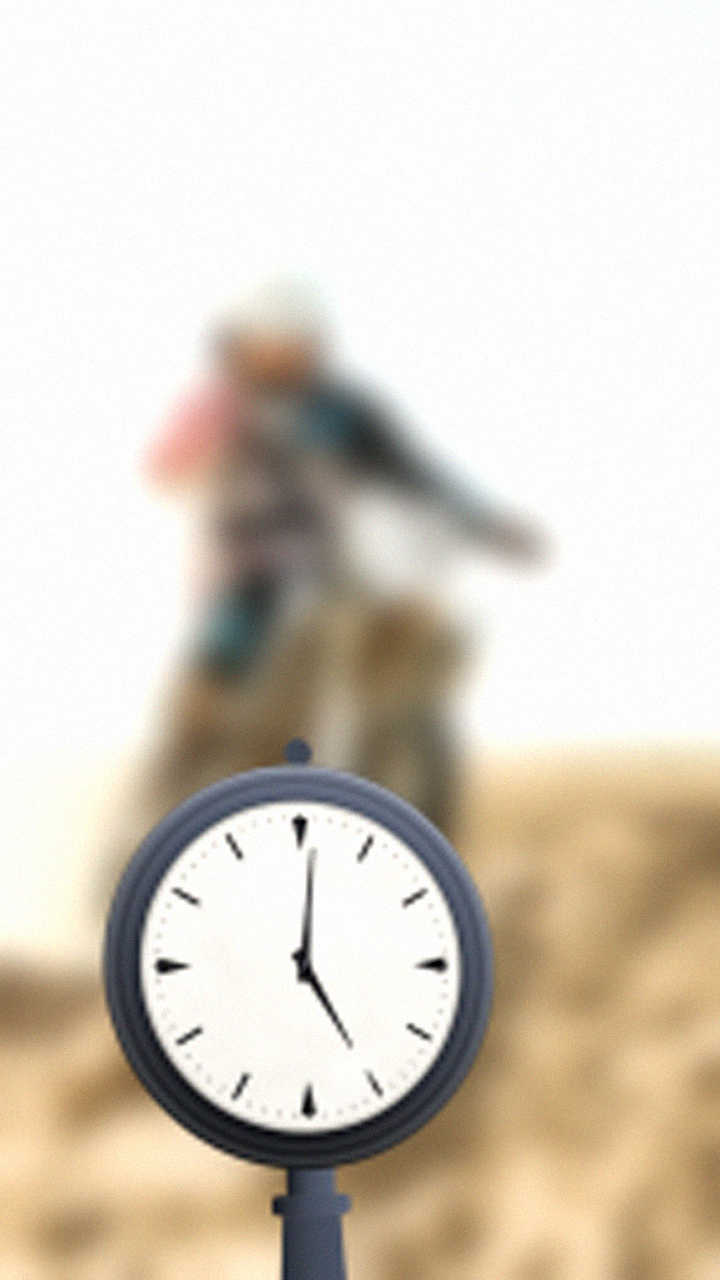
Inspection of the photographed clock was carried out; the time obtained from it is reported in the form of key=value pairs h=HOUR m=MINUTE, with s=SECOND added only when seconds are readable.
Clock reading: h=5 m=1
